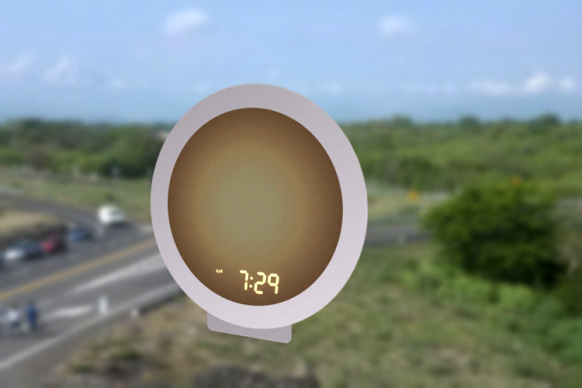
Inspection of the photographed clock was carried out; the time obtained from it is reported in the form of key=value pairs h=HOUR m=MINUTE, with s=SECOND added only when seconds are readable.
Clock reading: h=7 m=29
